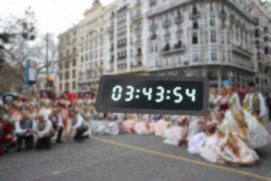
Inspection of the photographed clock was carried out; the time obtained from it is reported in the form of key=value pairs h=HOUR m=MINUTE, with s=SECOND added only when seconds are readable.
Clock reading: h=3 m=43 s=54
